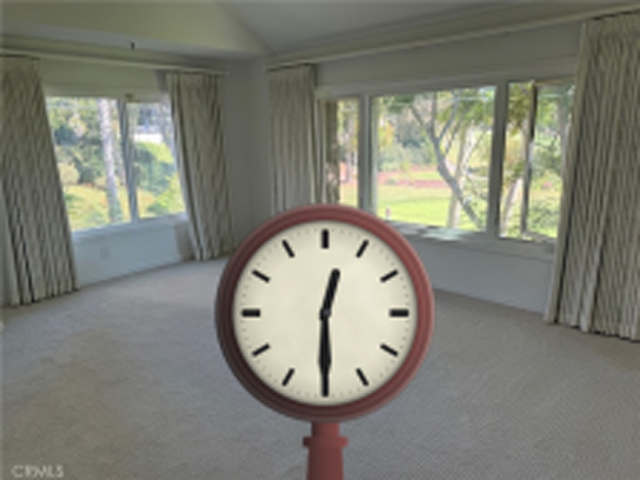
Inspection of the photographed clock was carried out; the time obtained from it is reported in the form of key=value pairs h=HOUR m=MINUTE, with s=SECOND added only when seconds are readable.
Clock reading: h=12 m=30
